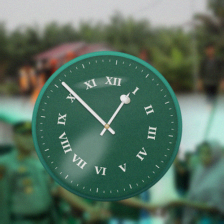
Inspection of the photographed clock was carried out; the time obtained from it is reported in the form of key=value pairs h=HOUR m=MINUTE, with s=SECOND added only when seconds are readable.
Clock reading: h=12 m=51
